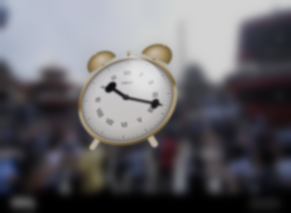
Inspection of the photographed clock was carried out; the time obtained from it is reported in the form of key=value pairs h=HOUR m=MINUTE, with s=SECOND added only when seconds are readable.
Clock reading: h=10 m=18
